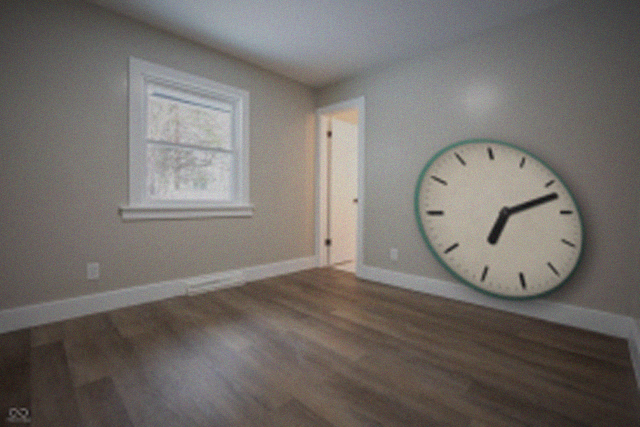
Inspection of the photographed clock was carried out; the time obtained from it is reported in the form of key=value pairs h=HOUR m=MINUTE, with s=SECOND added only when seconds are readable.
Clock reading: h=7 m=12
